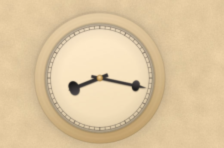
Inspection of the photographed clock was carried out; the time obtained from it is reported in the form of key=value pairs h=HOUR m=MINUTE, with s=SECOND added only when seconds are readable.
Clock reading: h=8 m=17
